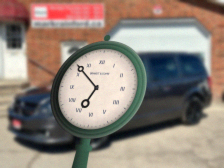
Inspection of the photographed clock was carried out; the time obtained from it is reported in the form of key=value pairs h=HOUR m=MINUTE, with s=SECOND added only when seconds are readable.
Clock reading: h=6 m=52
